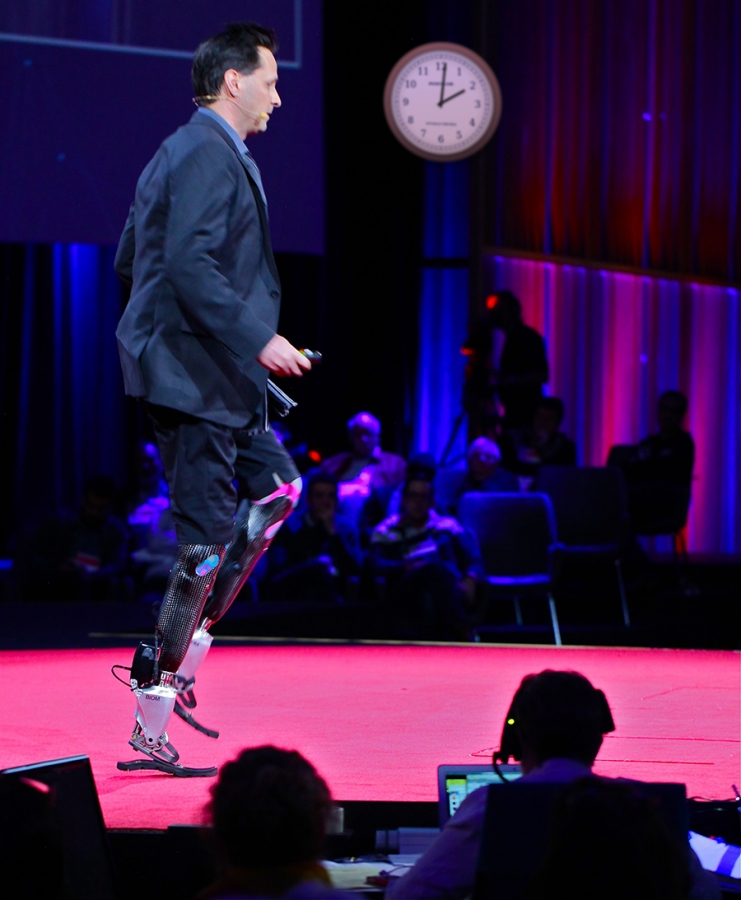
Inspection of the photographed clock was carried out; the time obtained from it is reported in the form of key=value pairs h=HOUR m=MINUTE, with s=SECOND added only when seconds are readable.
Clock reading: h=2 m=1
